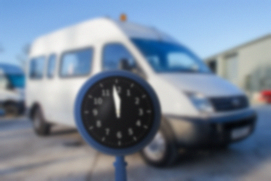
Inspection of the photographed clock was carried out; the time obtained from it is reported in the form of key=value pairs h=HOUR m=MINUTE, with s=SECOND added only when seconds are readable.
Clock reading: h=11 m=59
